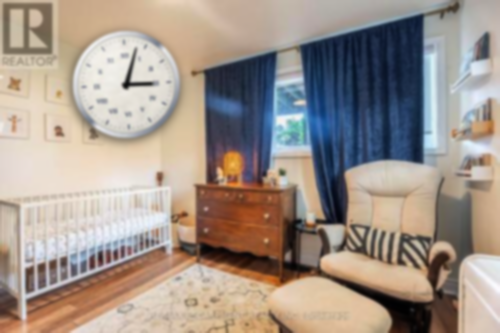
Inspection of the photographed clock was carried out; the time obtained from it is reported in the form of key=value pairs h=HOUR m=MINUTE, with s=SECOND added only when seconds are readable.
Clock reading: h=3 m=3
